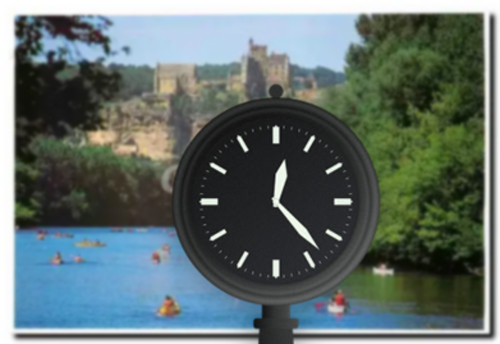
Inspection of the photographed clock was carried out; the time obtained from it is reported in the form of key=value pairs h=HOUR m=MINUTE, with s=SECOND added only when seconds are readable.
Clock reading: h=12 m=23
